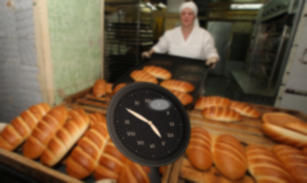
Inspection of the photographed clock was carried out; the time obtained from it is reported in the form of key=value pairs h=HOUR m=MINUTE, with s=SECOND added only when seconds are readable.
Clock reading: h=4 m=50
